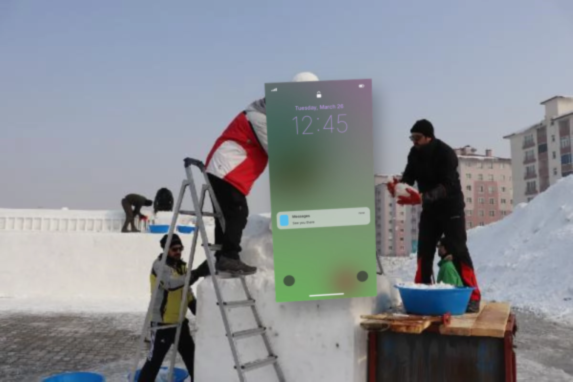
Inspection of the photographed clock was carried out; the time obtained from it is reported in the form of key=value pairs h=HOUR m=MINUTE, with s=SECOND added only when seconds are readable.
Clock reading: h=12 m=45
